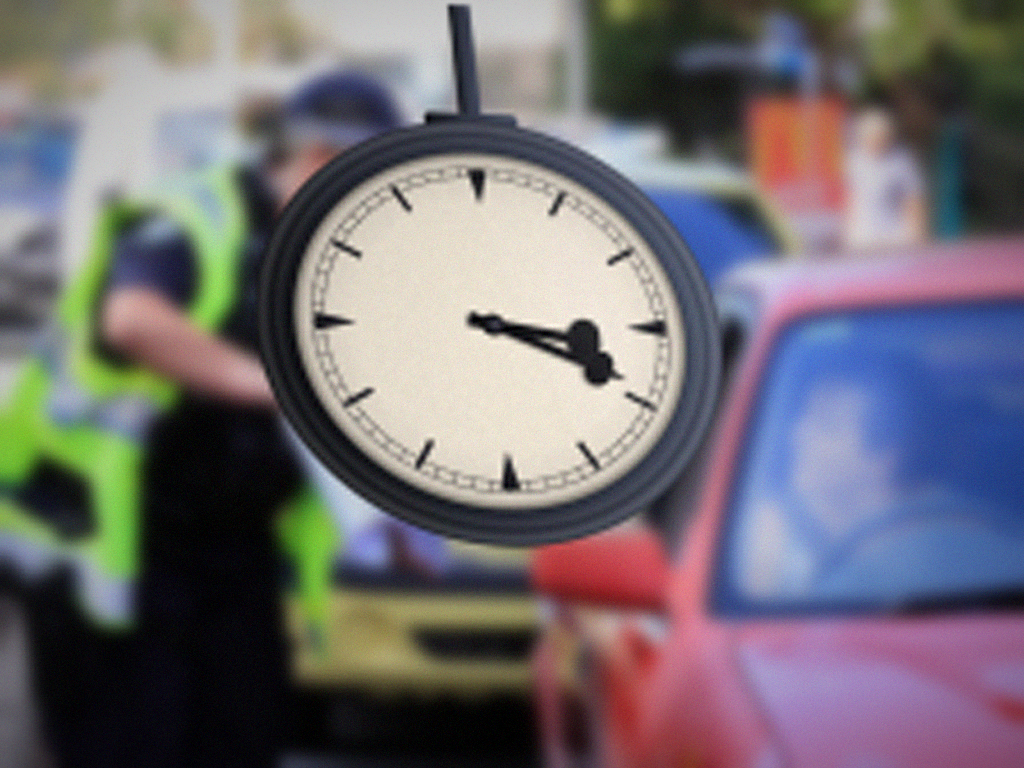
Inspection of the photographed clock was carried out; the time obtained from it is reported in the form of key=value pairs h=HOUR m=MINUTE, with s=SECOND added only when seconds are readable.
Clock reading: h=3 m=19
